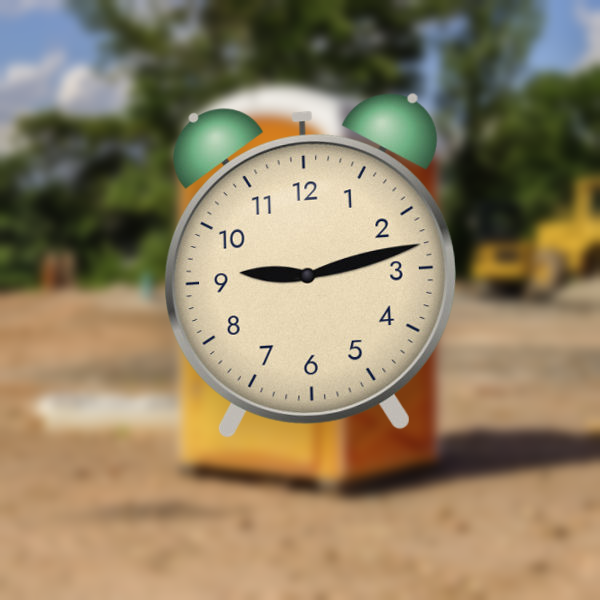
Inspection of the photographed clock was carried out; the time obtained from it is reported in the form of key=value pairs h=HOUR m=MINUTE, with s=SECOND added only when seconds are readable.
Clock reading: h=9 m=13
